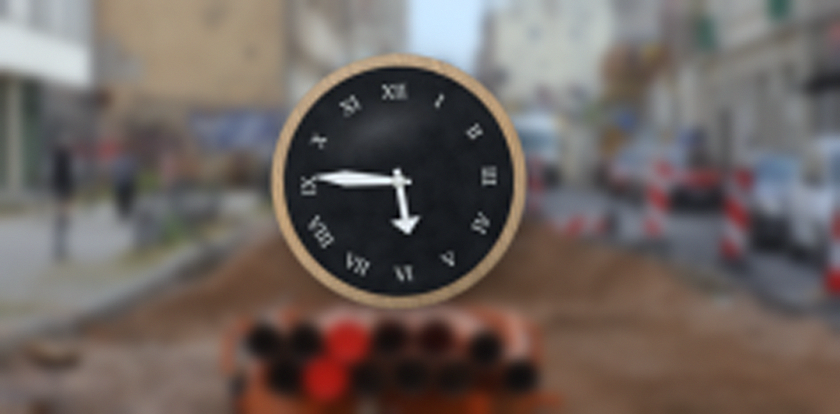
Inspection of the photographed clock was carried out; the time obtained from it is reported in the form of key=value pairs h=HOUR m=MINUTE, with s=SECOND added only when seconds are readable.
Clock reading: h=5 m=46
